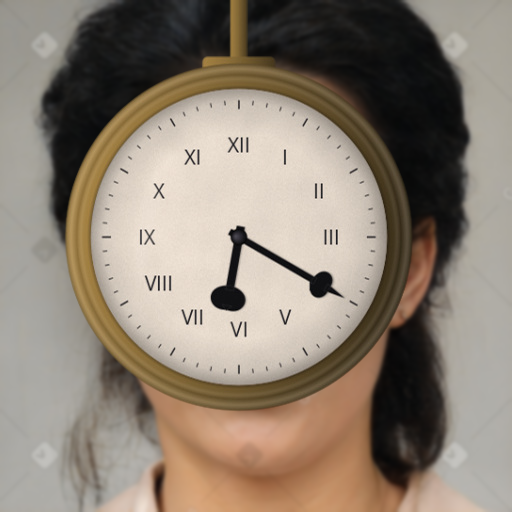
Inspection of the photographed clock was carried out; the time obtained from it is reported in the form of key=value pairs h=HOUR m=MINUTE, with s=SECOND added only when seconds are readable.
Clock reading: h=6 m=20
